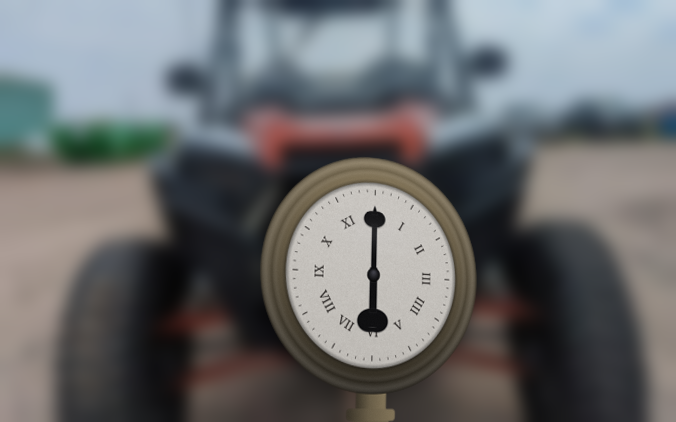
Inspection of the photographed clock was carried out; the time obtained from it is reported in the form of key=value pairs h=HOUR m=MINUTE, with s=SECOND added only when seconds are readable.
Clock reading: h=6 m=0
